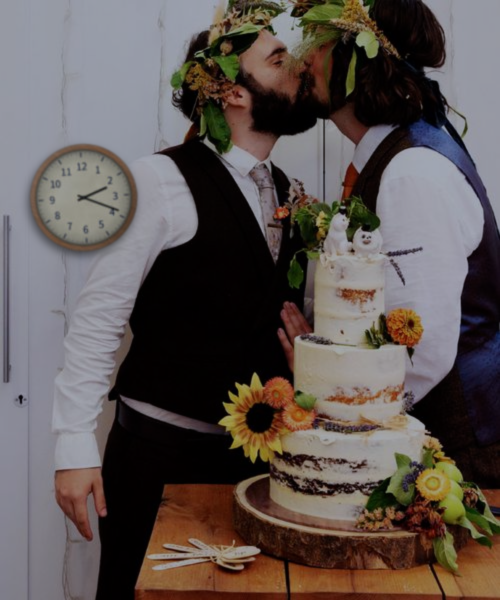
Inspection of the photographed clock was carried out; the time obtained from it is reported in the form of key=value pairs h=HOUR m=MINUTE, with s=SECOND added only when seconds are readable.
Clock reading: h=2 m=19
